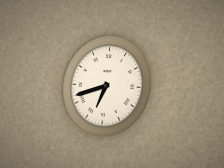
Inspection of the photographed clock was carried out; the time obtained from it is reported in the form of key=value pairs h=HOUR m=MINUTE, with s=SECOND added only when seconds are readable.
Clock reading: h=6 m=42
